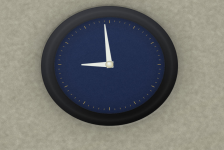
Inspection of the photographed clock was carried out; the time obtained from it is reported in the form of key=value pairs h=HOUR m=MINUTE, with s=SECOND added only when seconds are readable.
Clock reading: h=8 m=59
